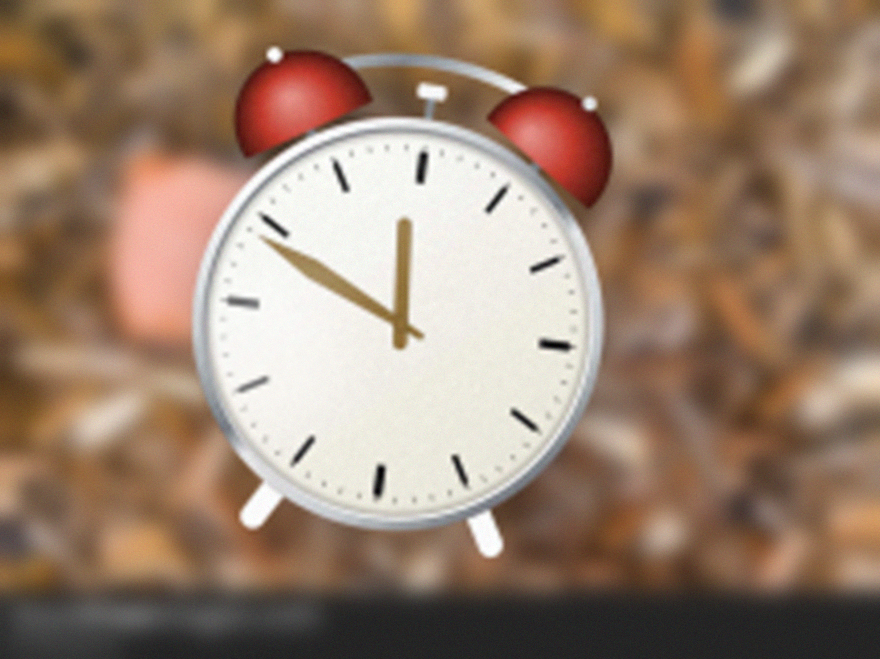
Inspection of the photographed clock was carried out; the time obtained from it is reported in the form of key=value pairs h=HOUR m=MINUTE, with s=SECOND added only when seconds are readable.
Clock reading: h=11 m=49
